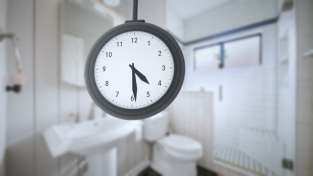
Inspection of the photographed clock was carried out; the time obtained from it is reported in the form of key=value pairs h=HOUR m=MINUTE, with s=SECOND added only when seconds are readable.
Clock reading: h=4 m=29
